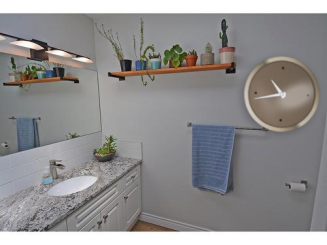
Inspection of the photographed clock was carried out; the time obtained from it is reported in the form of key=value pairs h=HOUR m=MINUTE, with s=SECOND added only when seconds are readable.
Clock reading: h=10 m=43
